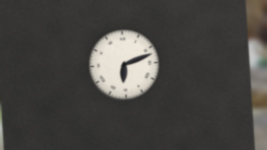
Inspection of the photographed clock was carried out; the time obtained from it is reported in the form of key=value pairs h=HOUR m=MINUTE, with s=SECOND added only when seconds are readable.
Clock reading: h=6 m=12
